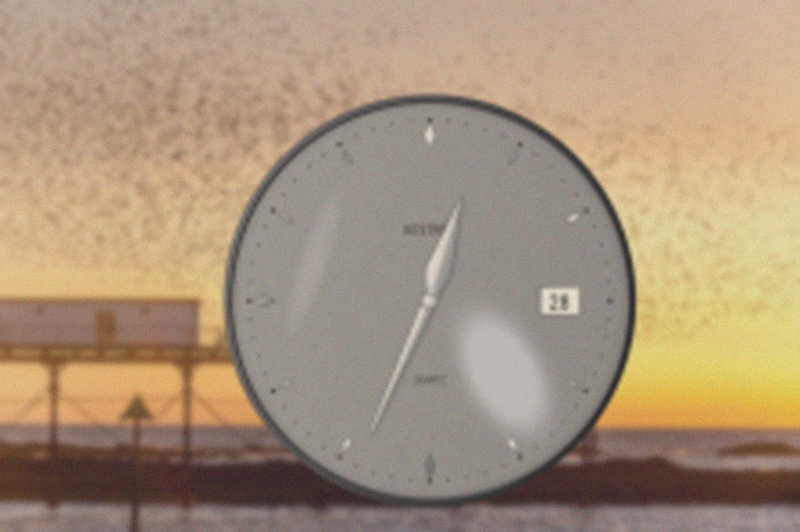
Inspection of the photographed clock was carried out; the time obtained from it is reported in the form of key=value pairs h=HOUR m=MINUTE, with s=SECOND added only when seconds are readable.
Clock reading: h=12 m=34
